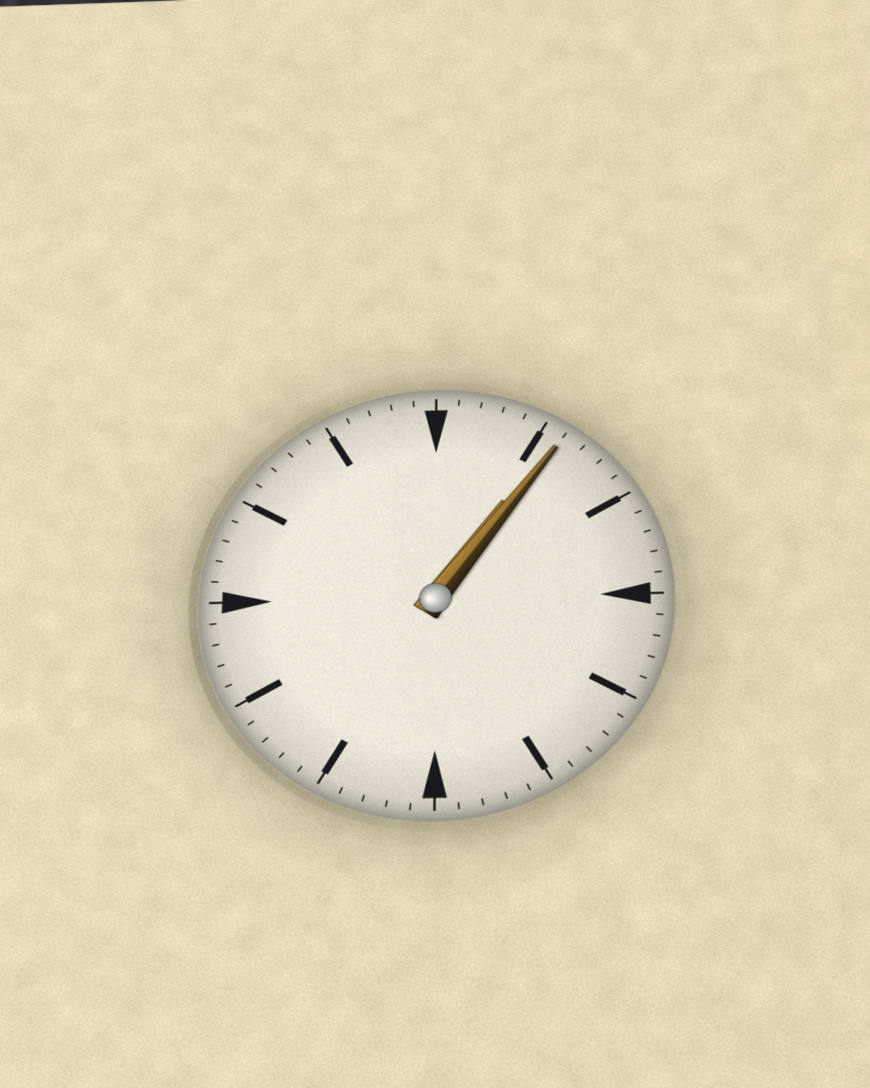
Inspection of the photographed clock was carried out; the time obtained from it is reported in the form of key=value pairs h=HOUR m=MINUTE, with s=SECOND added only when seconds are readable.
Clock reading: h=1 m=6
